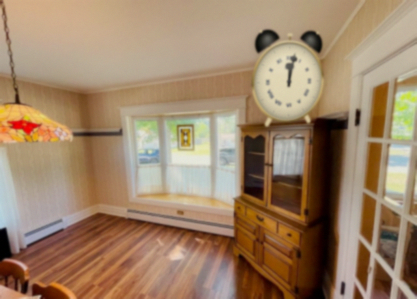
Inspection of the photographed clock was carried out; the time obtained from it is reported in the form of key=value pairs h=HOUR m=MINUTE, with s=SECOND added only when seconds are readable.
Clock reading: h=12 m=2
